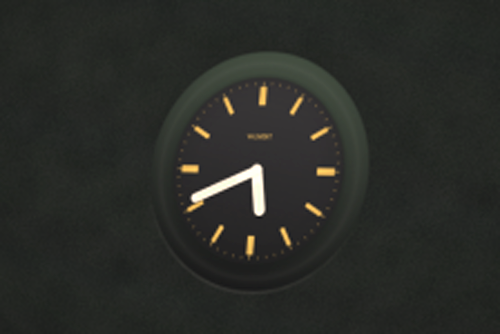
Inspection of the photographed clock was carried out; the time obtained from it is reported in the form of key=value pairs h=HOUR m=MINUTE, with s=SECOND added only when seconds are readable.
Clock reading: h=5 m=41
